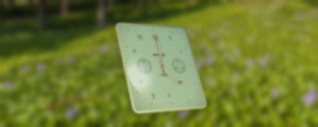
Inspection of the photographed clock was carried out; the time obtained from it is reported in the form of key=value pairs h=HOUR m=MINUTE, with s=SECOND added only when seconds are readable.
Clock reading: h=5 m=1
